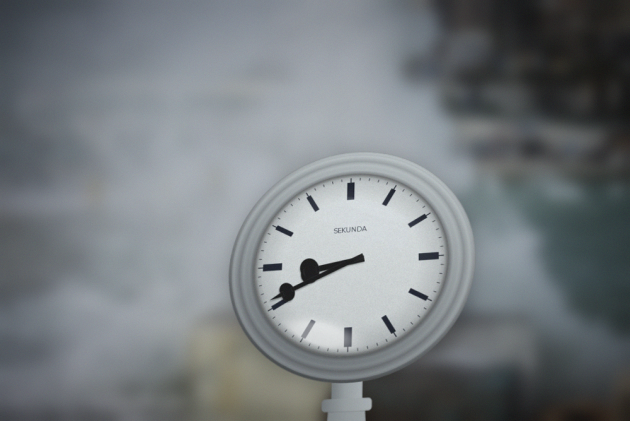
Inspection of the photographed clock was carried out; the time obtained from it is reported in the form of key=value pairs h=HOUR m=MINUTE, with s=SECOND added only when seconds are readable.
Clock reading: h=8 m=41
